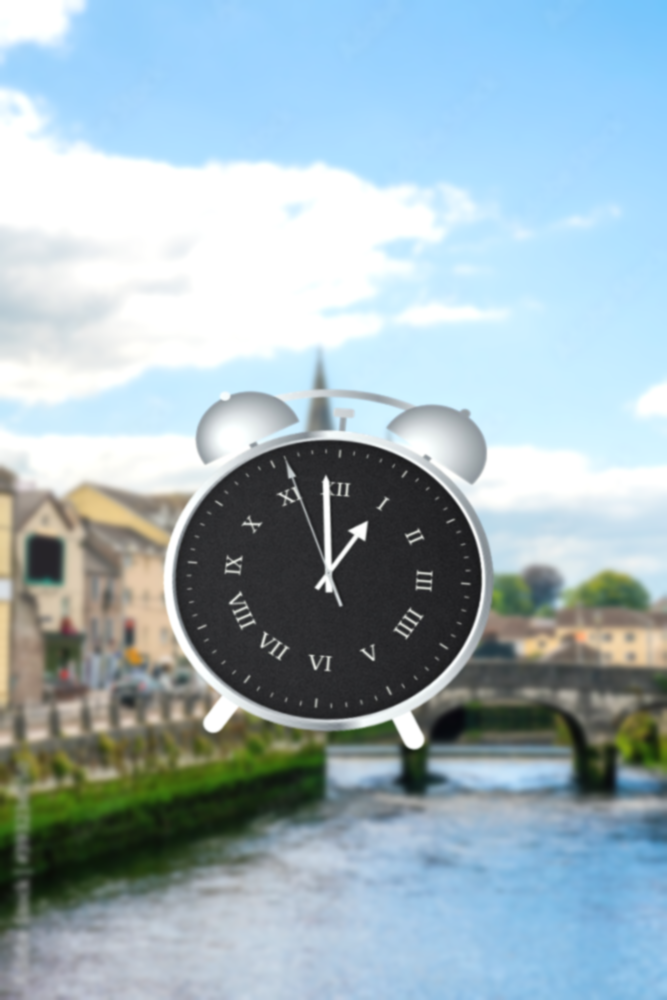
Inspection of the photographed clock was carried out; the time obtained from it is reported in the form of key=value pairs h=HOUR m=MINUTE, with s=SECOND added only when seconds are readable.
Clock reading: h=12 m=58 s=56
